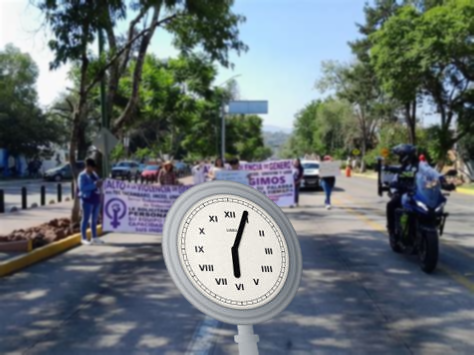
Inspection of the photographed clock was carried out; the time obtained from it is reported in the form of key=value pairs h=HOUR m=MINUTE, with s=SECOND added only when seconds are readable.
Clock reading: h=6 m=4
